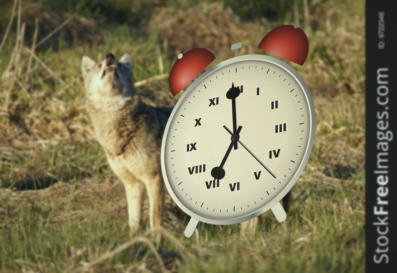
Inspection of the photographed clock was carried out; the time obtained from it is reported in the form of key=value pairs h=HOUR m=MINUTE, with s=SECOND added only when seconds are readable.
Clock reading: h=6 m=59 s=23
